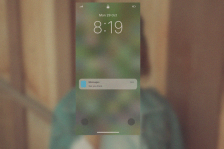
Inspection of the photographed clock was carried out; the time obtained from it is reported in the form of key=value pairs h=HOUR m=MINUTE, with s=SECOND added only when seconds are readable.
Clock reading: h=8 m=19
